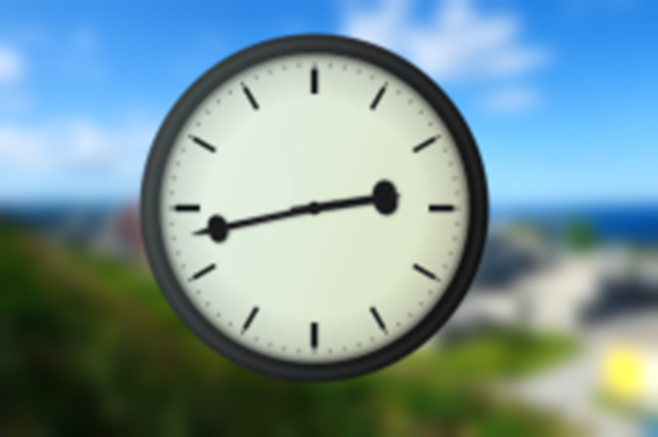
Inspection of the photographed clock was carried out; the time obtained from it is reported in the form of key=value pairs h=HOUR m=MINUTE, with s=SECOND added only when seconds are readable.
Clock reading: h=2 m=43
